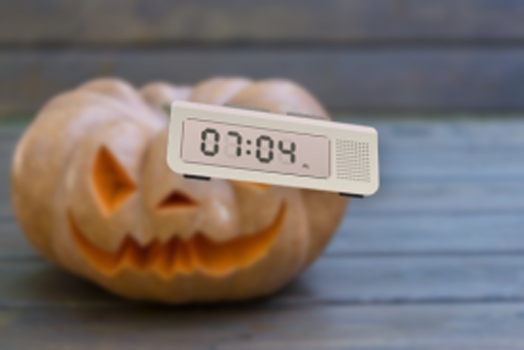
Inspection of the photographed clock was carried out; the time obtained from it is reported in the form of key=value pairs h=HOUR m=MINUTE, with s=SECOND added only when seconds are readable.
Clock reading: h=7 m=4
